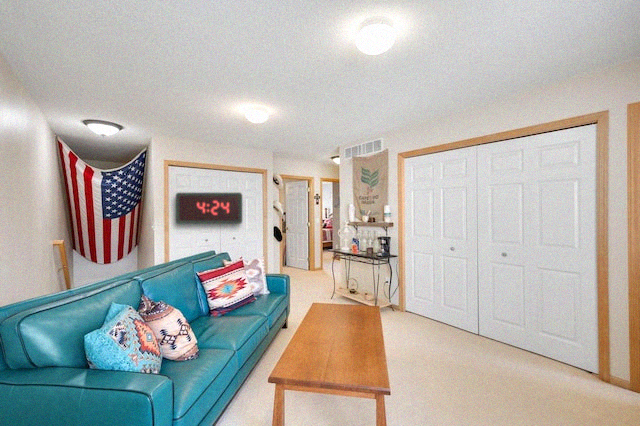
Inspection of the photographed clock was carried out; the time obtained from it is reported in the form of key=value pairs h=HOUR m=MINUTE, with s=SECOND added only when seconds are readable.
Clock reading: h=4 m=24
